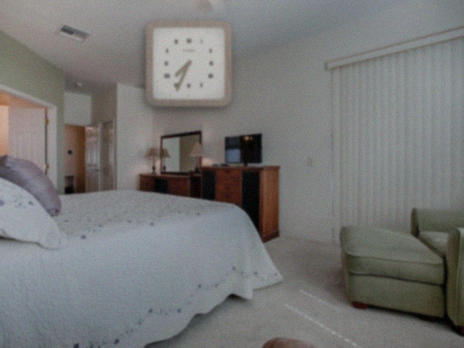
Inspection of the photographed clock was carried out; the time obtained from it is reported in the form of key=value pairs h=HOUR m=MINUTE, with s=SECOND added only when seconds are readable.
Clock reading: h=7 m=34
